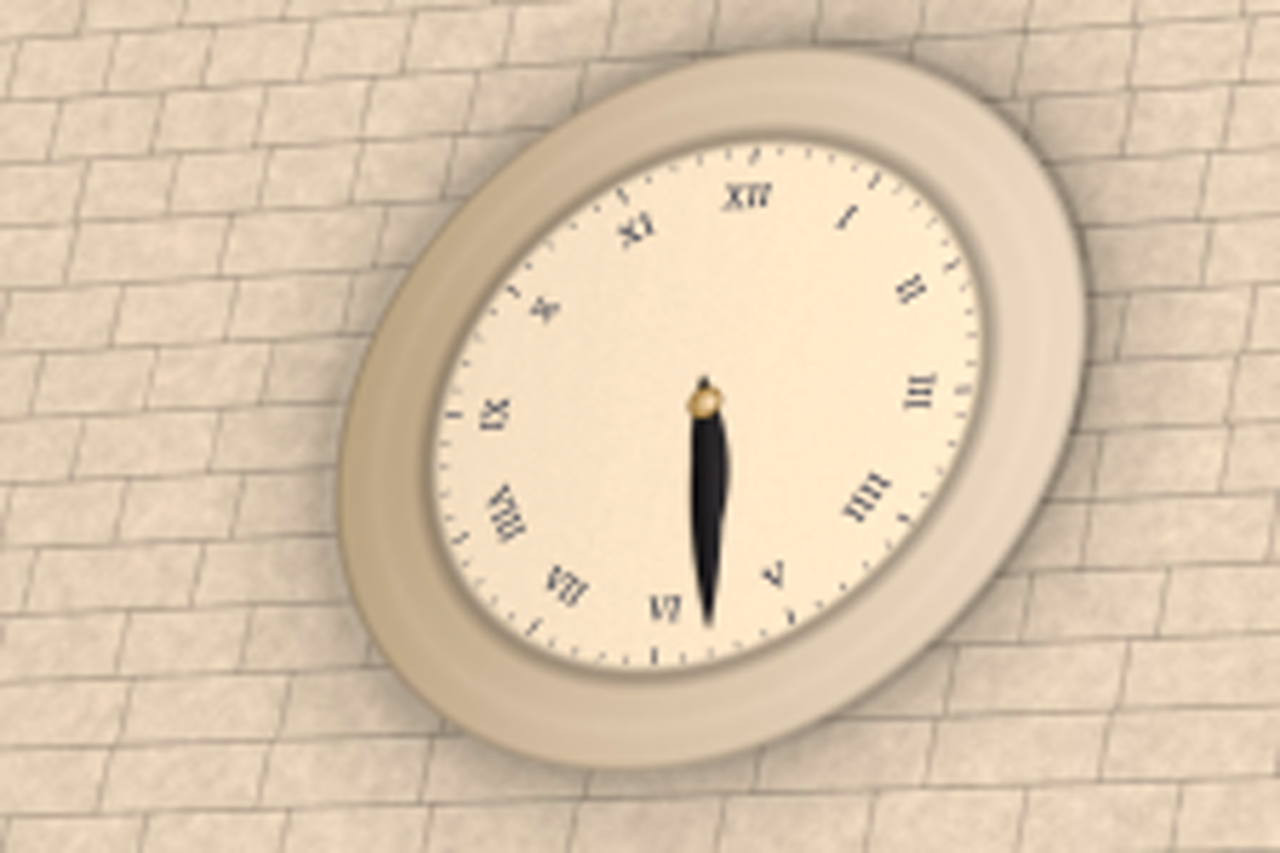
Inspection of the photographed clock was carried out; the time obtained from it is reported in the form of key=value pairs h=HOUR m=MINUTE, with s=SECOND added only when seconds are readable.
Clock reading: h=5 m=28
